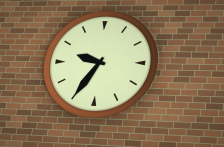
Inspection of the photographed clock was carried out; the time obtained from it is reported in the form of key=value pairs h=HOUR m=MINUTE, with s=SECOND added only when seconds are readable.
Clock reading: h=9 m=35
